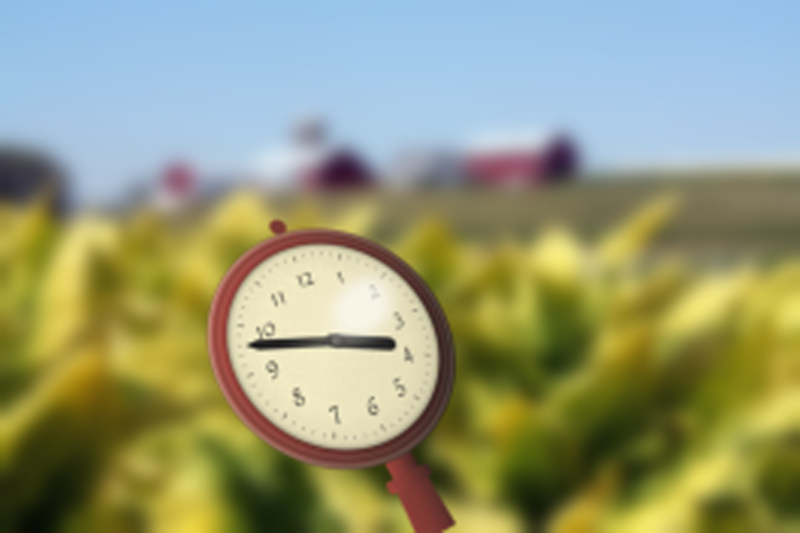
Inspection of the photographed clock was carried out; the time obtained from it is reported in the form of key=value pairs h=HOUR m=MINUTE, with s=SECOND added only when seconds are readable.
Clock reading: h=3 m=48
